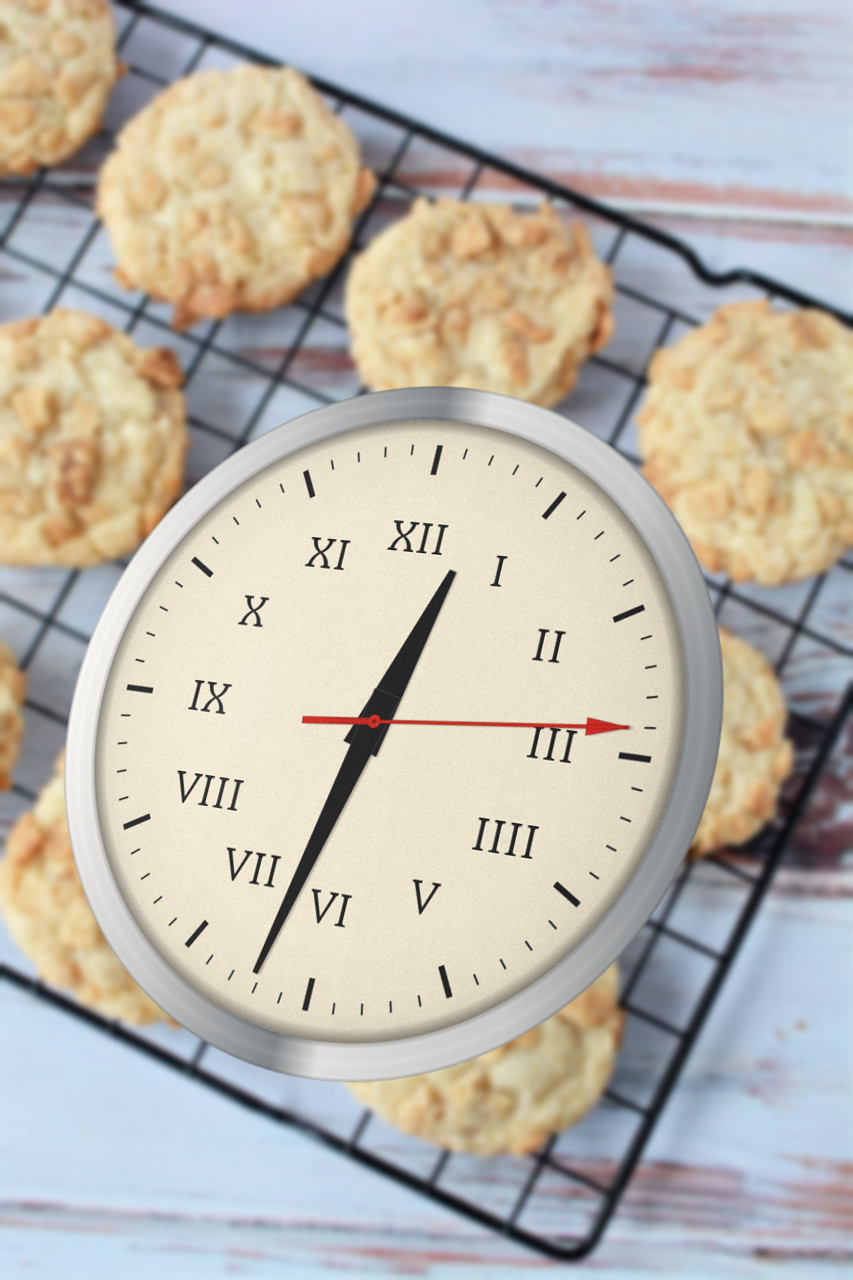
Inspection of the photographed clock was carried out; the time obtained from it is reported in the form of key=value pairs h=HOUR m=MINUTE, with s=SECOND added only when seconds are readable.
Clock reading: h=12 m=32 s=14
